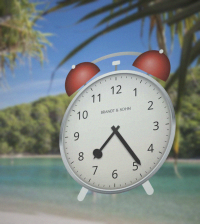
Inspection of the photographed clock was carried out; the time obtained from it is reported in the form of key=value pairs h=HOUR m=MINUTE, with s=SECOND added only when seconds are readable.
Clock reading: h=7 m=24
